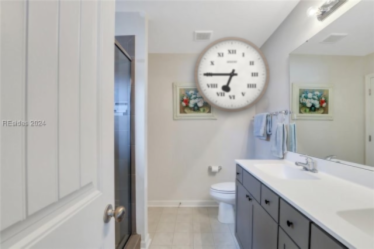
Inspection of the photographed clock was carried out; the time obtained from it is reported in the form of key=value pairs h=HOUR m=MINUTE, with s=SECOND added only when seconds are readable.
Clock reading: h=6 m=45
